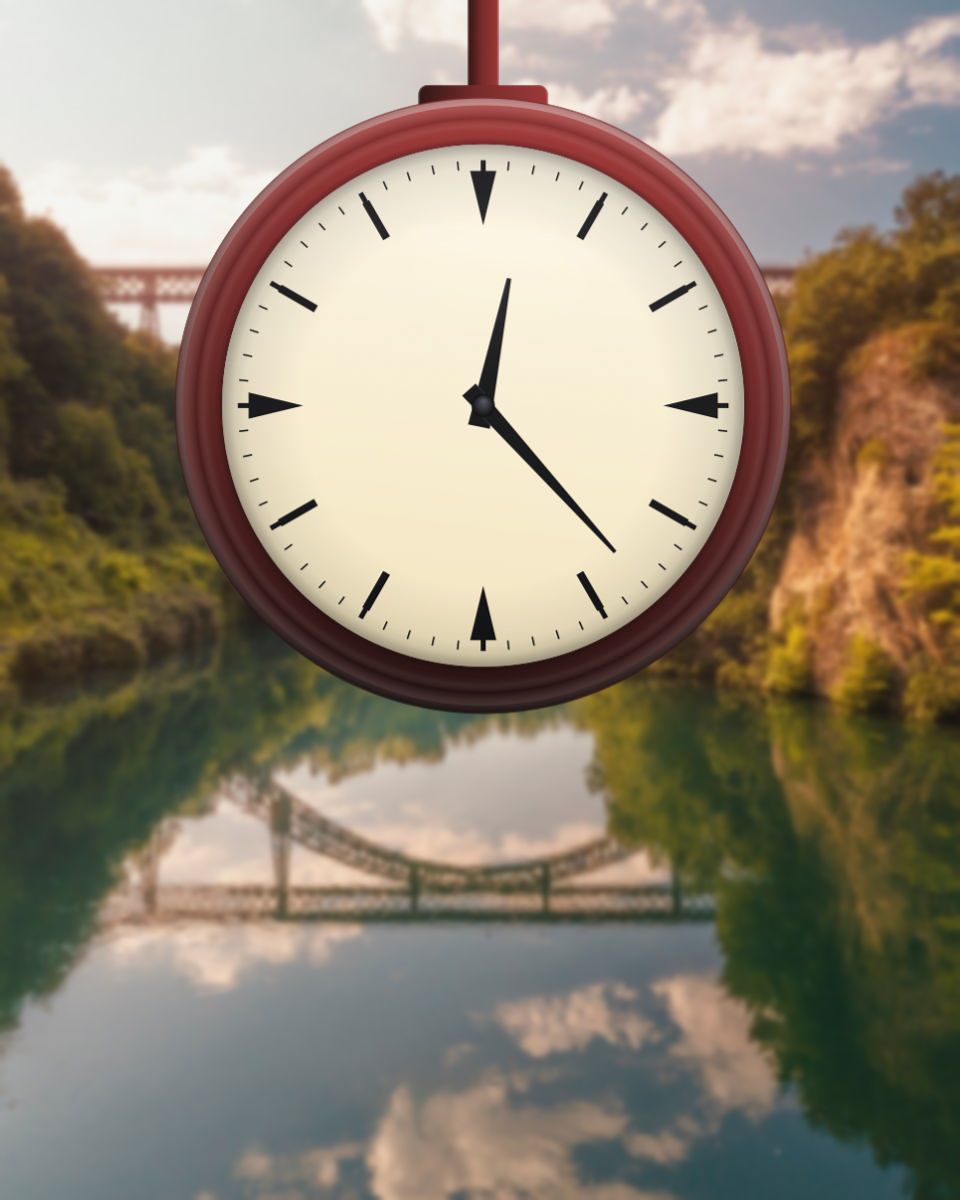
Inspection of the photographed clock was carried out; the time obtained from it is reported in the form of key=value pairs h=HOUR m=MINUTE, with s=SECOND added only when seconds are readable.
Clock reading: h=12 m=23
